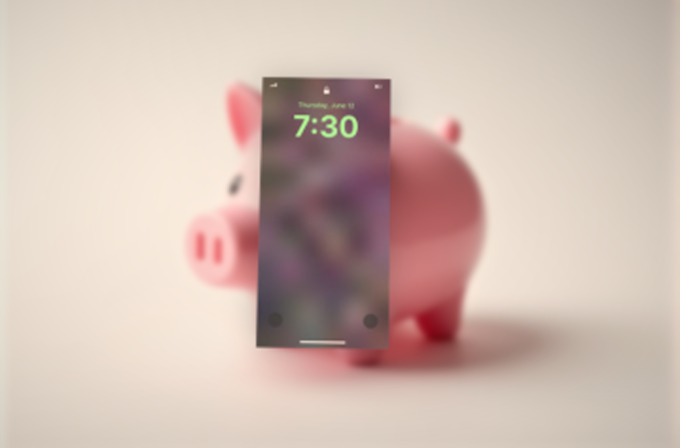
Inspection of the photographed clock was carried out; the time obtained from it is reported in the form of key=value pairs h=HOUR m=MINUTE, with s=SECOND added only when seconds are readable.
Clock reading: h=7 m=30
